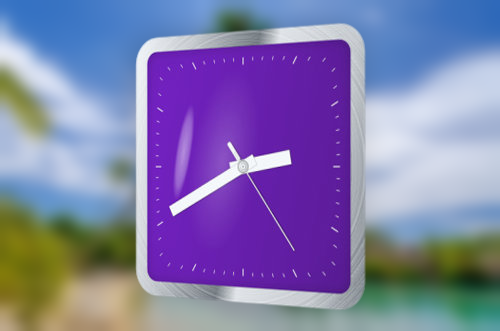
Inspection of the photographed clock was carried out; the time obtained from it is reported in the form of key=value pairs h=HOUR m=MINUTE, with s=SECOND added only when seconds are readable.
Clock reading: h=2 m=40 s=24
